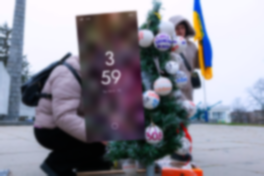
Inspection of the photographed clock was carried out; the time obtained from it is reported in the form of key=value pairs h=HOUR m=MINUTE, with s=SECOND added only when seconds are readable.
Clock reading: h=3 m=59
